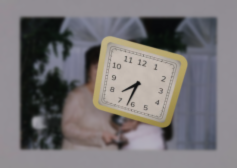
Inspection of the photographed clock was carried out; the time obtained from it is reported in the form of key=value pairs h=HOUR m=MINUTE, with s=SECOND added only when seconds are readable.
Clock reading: h=7 m=32
